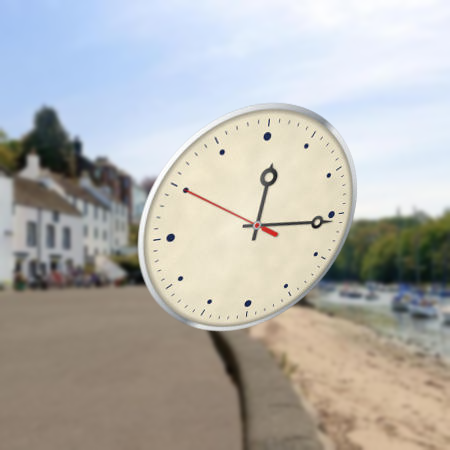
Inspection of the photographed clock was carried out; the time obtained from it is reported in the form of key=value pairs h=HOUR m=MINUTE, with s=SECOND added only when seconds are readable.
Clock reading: h=12 m=15 s=50
